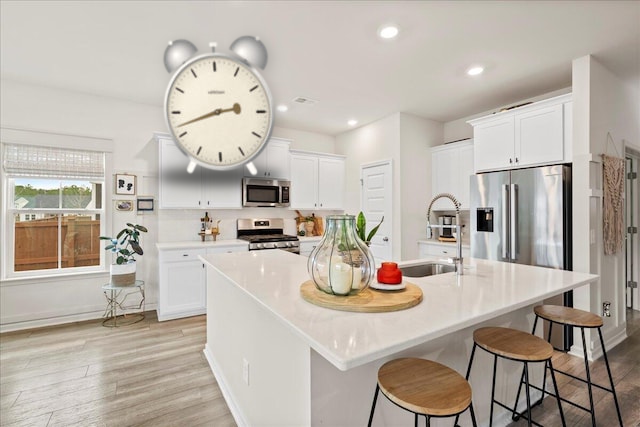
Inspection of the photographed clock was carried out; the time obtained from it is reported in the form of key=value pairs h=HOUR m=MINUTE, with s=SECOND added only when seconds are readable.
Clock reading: h=2 m=42
